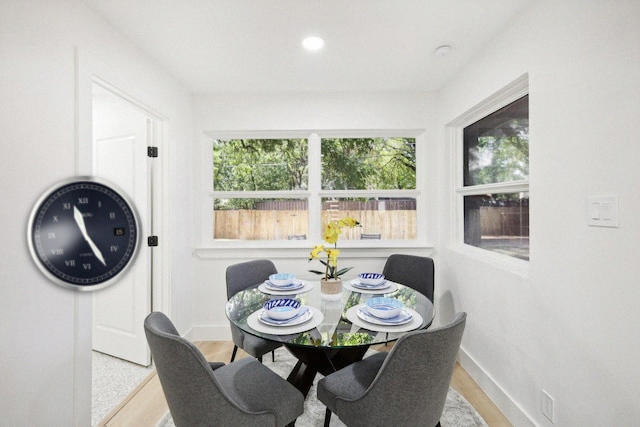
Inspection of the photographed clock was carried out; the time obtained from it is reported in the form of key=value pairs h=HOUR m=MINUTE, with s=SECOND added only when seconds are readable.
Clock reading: h=11 m=25
